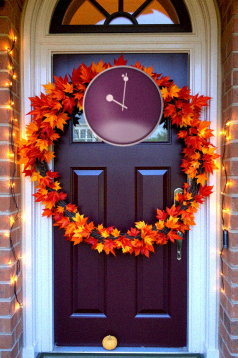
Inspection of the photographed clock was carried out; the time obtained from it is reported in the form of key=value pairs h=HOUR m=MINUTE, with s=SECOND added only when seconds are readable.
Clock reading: h=10 m=1
